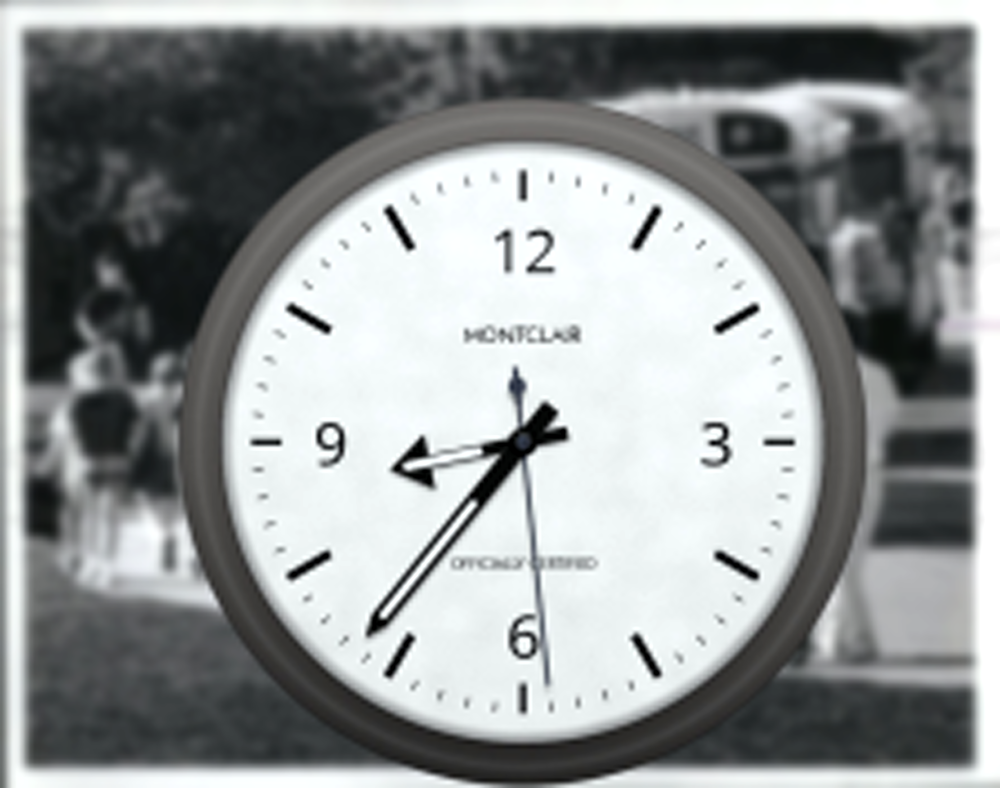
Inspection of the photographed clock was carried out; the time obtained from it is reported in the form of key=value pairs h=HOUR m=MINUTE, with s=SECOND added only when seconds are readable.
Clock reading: h=8 m=36 s=29
